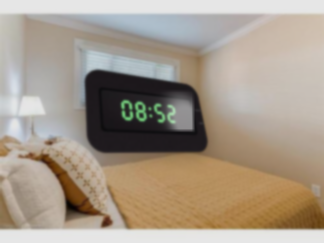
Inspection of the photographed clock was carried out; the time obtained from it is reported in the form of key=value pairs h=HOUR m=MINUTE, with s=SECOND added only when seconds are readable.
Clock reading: h=8 m=52
